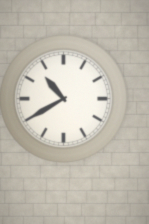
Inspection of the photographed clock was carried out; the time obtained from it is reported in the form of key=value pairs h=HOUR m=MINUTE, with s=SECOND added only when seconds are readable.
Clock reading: h=10 m=40
